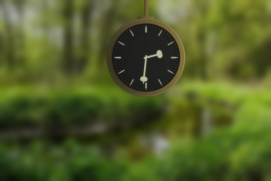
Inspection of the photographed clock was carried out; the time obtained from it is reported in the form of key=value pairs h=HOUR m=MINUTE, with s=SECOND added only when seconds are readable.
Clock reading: h=2 m=31
